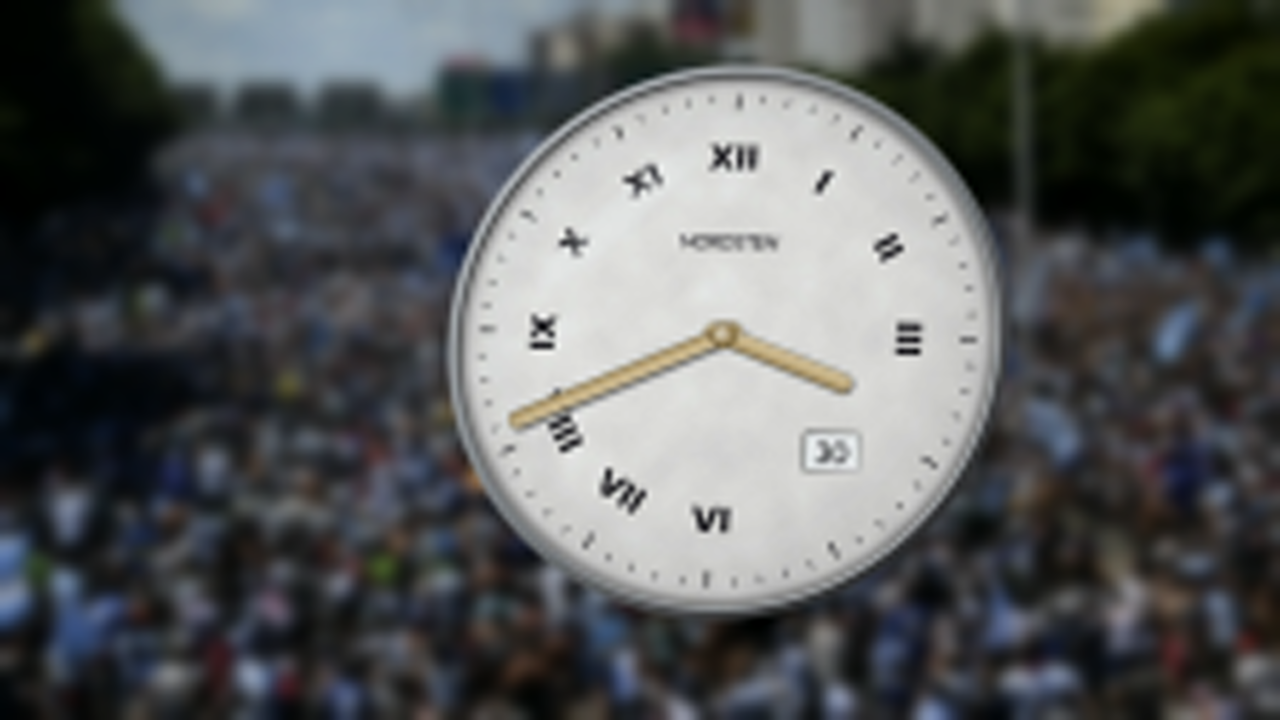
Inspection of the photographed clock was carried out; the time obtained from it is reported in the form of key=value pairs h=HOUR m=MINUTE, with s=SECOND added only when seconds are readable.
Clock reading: h=3 m=41
